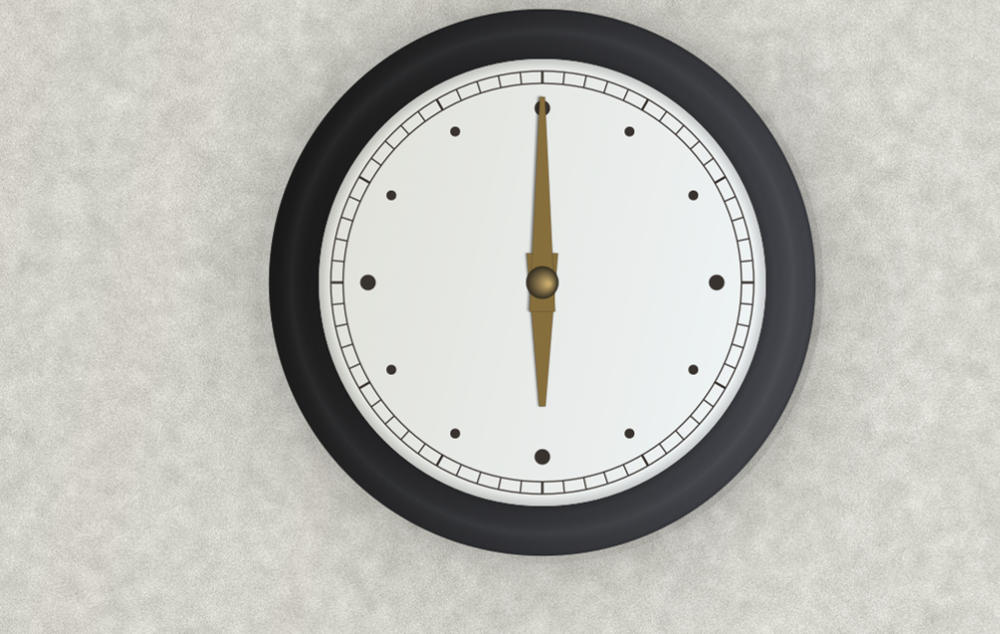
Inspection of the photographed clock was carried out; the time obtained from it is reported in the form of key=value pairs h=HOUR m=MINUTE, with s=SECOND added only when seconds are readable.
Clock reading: h=6 m=0
